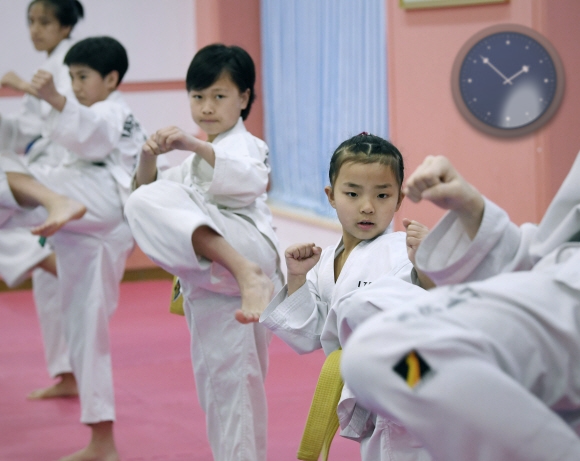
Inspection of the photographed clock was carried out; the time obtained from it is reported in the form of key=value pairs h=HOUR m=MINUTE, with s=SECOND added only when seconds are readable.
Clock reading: h=1 m=52
